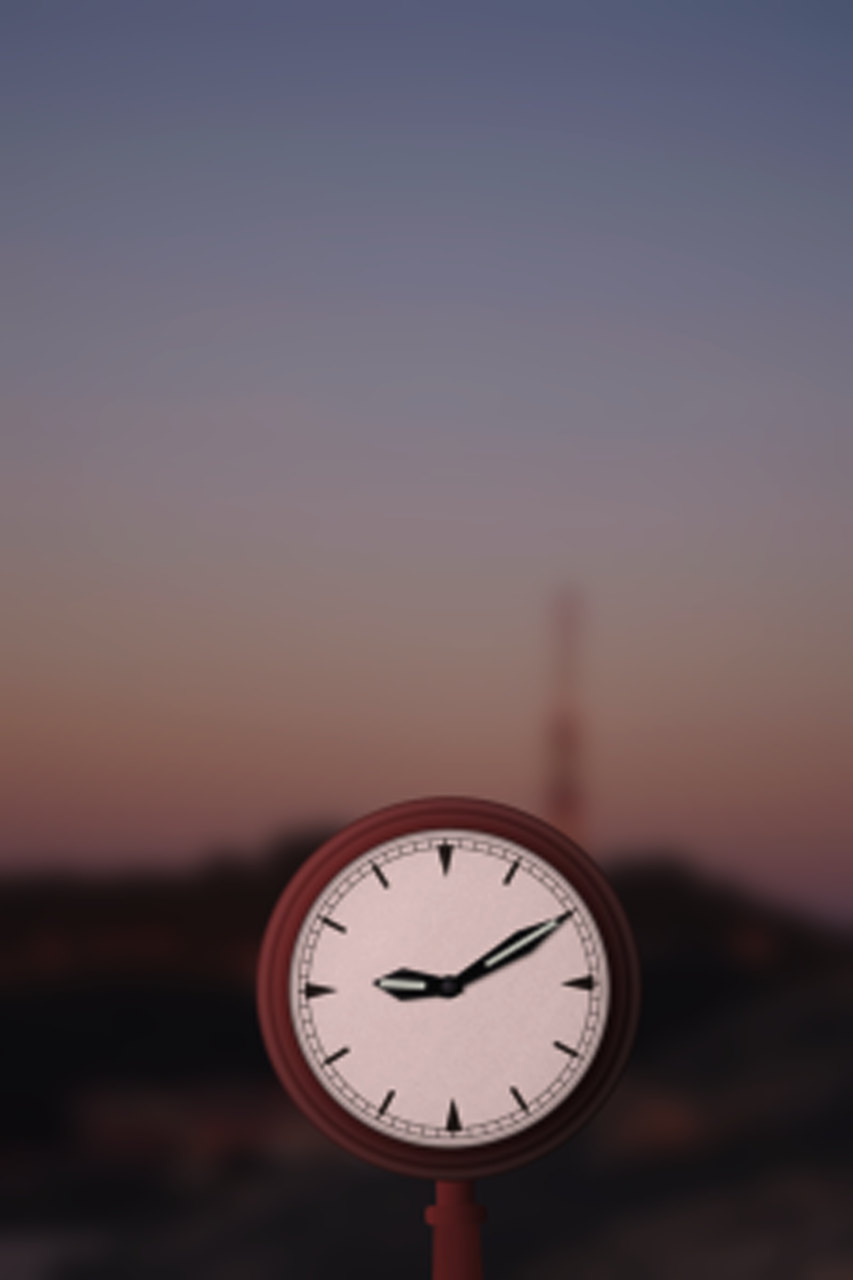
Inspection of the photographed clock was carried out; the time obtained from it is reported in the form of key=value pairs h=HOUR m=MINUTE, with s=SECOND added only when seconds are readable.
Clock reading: h=9 m=10
